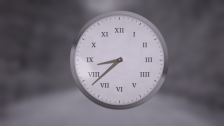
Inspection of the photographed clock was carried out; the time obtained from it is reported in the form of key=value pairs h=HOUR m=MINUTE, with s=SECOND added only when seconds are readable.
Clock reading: h=8 m=38
